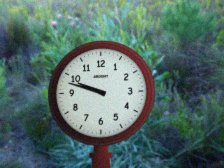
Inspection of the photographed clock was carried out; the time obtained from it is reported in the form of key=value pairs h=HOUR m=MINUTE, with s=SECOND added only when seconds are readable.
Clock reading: h=9 m=48
